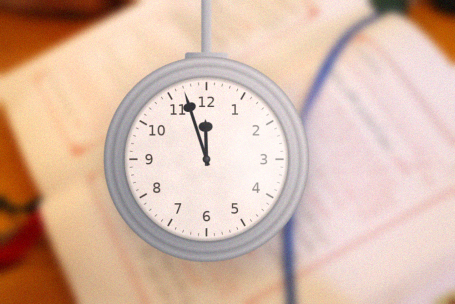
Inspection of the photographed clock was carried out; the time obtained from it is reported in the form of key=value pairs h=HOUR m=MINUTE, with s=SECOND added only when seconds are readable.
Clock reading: h=11 m=57
